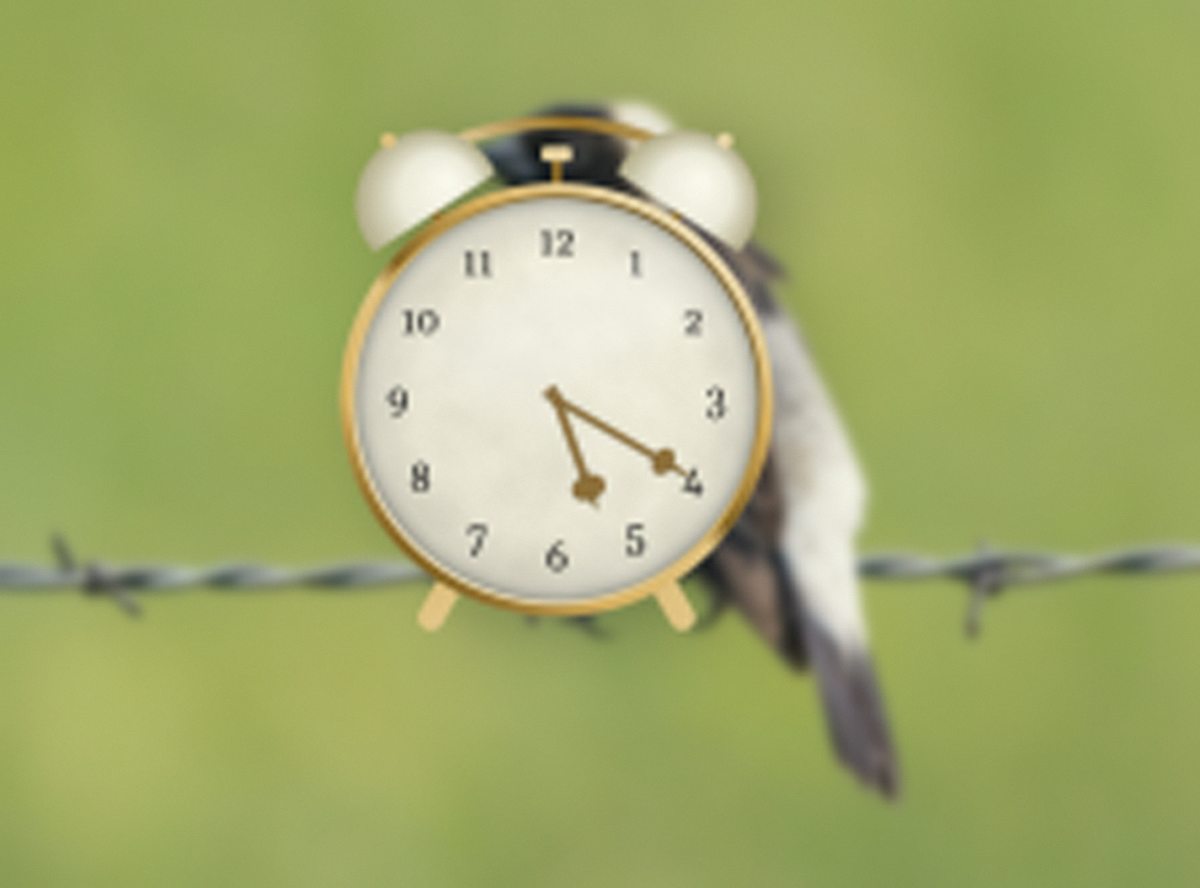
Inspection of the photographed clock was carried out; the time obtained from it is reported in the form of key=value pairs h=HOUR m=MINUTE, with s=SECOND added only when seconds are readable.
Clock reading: h=5 m=20
